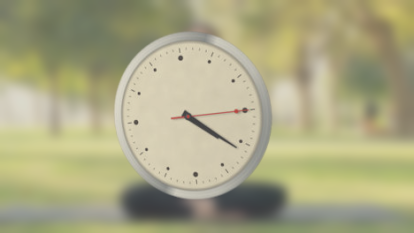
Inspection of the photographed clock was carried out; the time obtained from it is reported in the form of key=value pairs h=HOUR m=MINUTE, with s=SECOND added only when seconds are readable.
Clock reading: h=4 m=21 s=15
